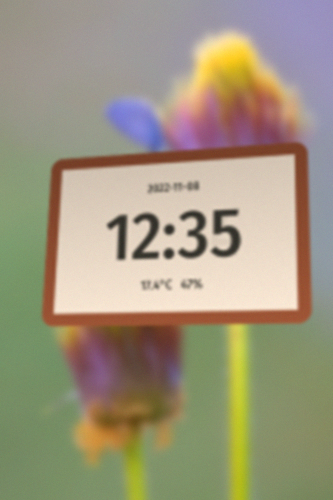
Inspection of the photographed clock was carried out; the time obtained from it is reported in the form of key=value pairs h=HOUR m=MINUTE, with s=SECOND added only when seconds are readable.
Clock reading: h=12 m=35
